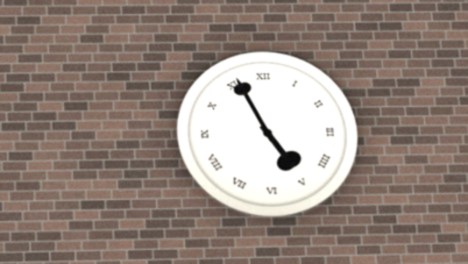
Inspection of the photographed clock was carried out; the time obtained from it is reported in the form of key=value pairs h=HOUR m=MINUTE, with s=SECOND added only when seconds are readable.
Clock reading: h=4 m=56
